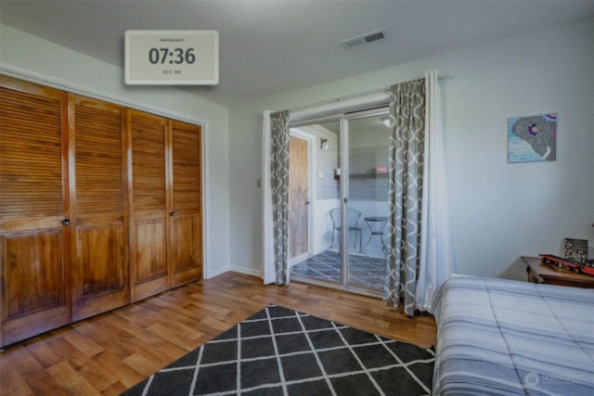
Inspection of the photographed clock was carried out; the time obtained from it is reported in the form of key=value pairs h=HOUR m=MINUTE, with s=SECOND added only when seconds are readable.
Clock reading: h=7 m=36
